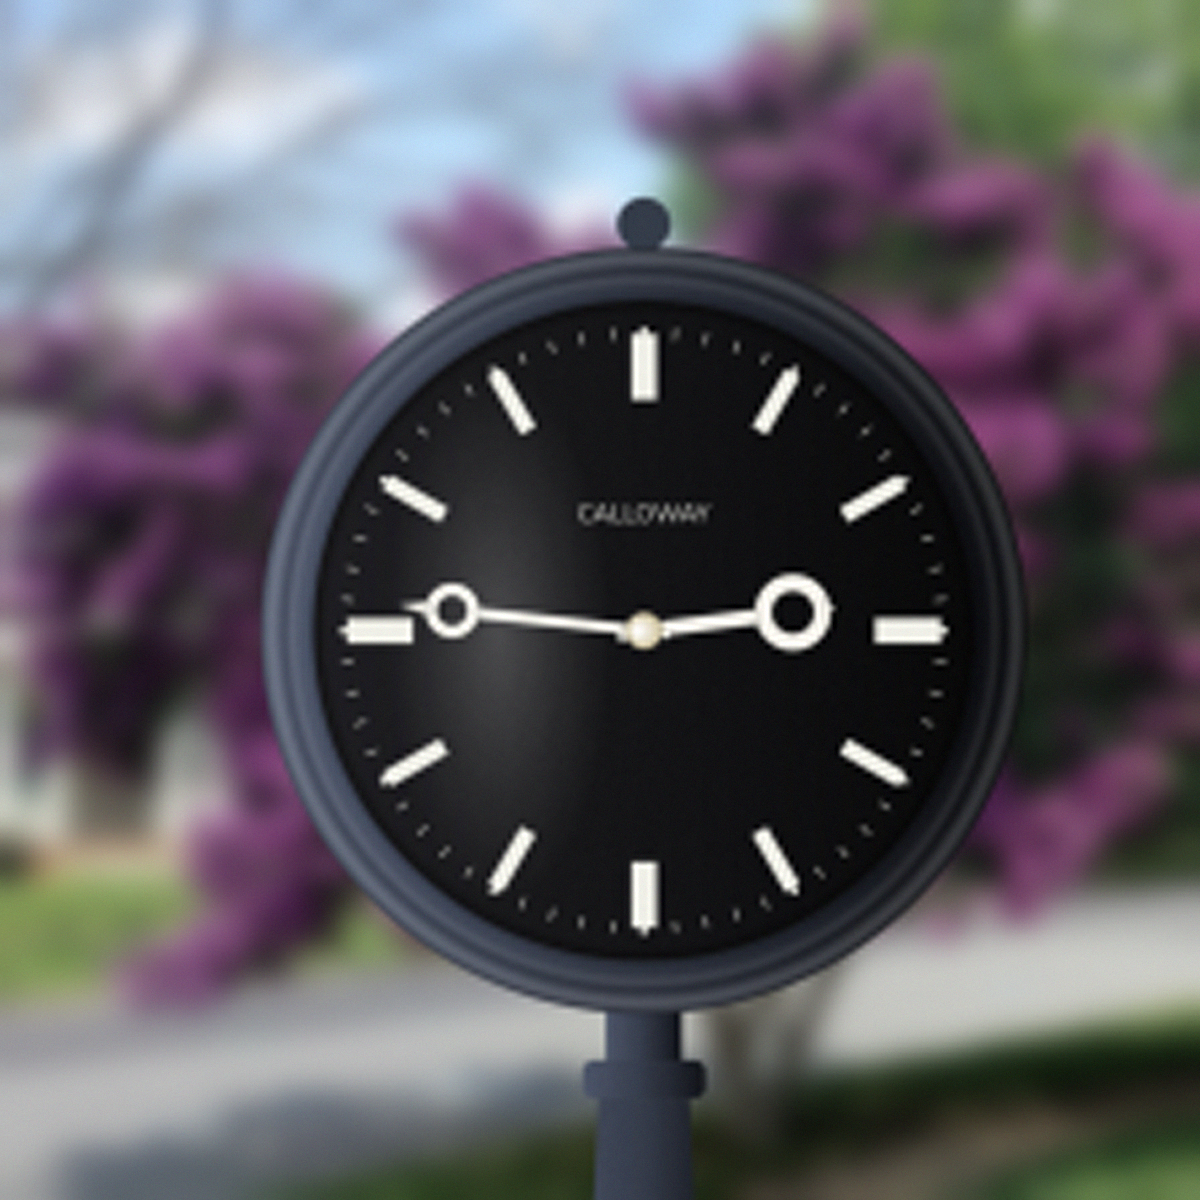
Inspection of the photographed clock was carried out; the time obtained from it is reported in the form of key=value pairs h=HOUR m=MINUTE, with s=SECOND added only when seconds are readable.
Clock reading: h=2 m=46
